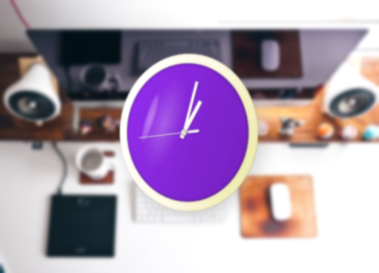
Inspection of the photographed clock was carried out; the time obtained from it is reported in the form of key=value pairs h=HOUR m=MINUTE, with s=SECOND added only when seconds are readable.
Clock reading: h=1 m=2 s=44
